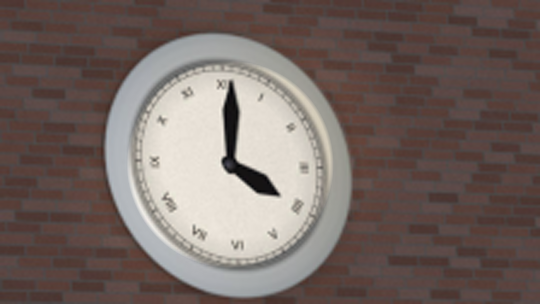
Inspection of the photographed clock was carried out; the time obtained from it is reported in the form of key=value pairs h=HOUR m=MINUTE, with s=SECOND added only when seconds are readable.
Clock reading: h=4 m=1
